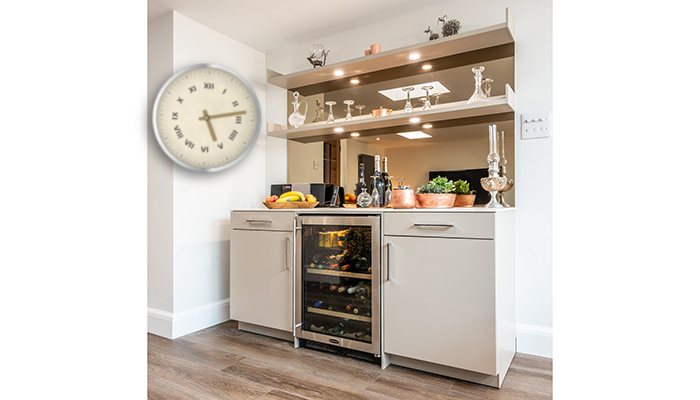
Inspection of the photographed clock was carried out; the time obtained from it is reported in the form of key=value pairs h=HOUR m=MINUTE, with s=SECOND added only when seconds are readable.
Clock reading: h=5 m=13
